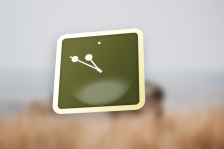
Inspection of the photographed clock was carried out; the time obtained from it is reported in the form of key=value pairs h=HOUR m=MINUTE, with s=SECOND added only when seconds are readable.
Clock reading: h=10 m=50
